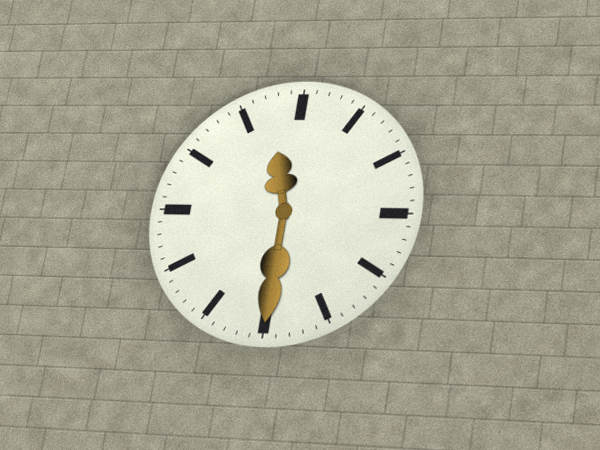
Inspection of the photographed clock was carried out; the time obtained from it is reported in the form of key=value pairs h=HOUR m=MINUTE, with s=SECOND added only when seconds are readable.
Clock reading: h=11 m=30
